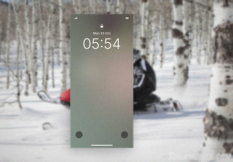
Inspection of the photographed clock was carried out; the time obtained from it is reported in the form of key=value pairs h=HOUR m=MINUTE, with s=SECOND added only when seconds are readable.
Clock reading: h=5 m=54
